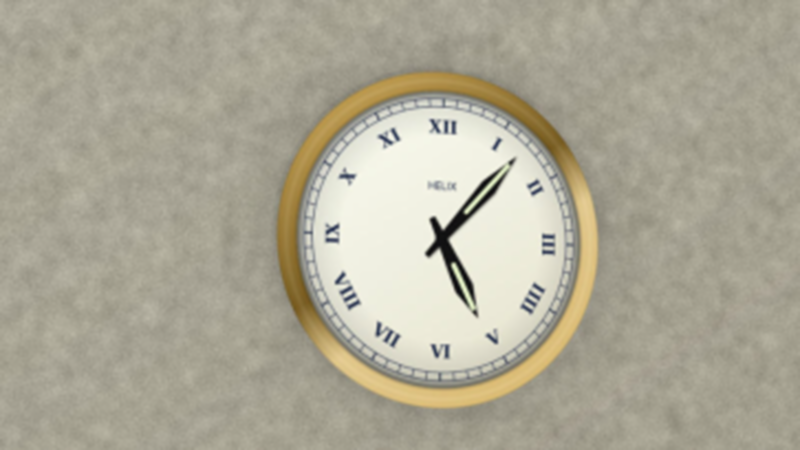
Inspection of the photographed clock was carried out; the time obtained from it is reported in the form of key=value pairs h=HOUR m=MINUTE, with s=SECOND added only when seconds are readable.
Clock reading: h=5 m=7
